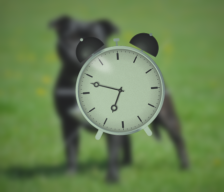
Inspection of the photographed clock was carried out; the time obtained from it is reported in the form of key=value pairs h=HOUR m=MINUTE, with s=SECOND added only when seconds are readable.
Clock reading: h=6 m=48
